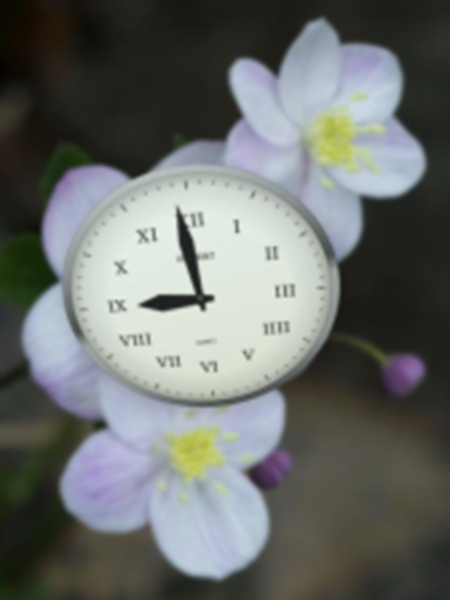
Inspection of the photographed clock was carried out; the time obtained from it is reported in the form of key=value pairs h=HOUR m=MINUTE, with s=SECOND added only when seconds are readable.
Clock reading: h=8 m=59
